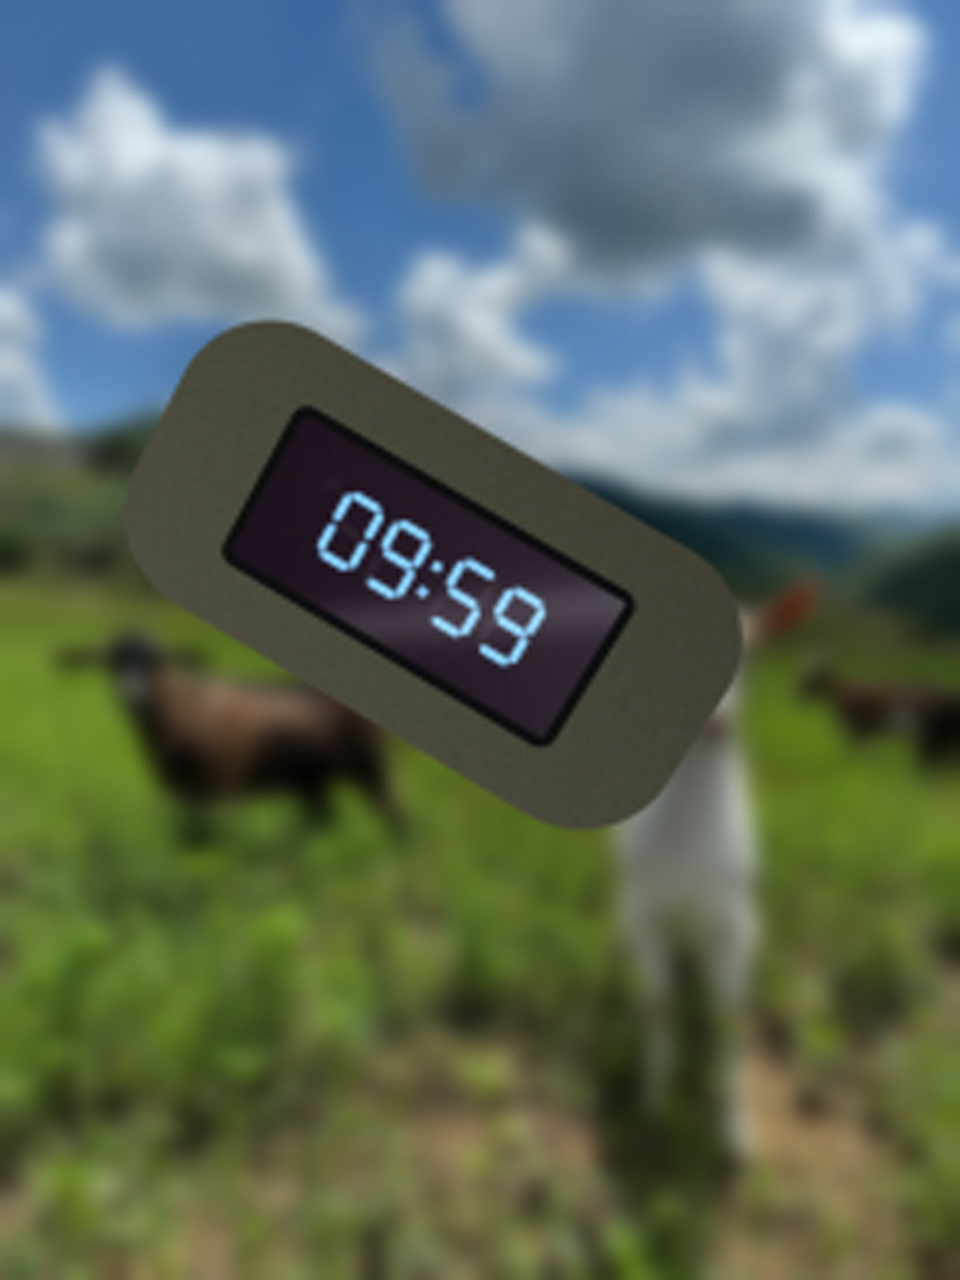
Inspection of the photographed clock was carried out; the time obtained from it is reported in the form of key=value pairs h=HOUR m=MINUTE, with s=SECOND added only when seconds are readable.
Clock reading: h=9 m=59
